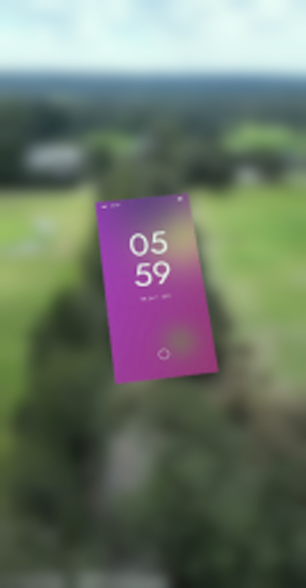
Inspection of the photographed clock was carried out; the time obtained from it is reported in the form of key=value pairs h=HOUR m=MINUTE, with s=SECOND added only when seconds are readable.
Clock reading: h=5 m=59
